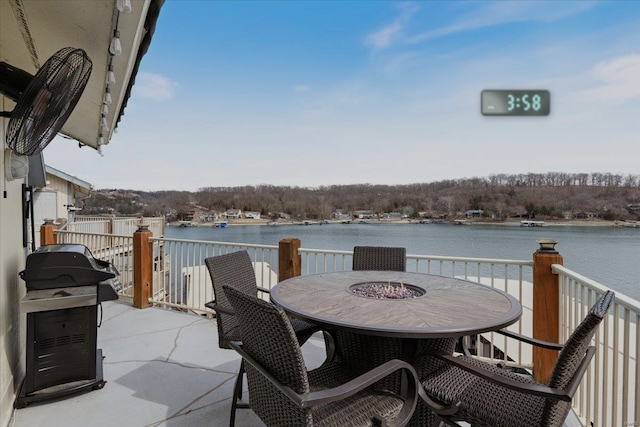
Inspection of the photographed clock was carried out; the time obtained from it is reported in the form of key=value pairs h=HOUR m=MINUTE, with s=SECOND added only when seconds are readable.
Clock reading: h=3 m=58
